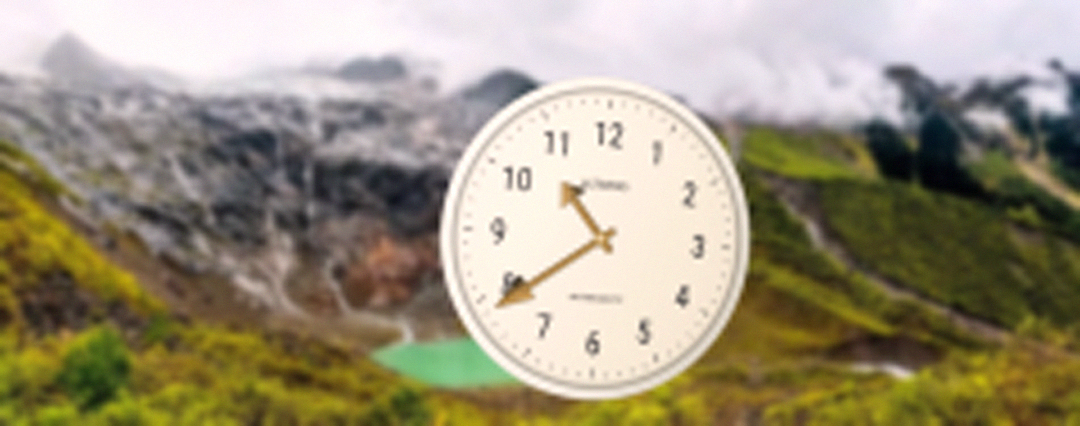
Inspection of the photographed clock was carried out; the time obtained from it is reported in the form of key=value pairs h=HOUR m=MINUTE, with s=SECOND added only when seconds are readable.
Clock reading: h=10 m=39
